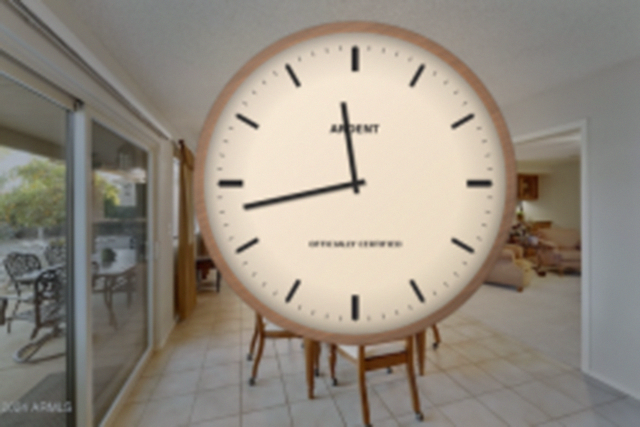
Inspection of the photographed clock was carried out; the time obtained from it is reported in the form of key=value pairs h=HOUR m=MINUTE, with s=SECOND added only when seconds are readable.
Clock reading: h=11 m=43
